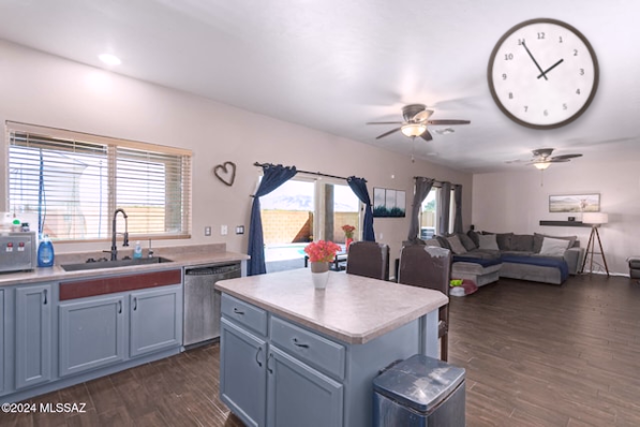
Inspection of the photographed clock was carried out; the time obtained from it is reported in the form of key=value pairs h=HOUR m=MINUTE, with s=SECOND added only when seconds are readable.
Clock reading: h=1 m=55
